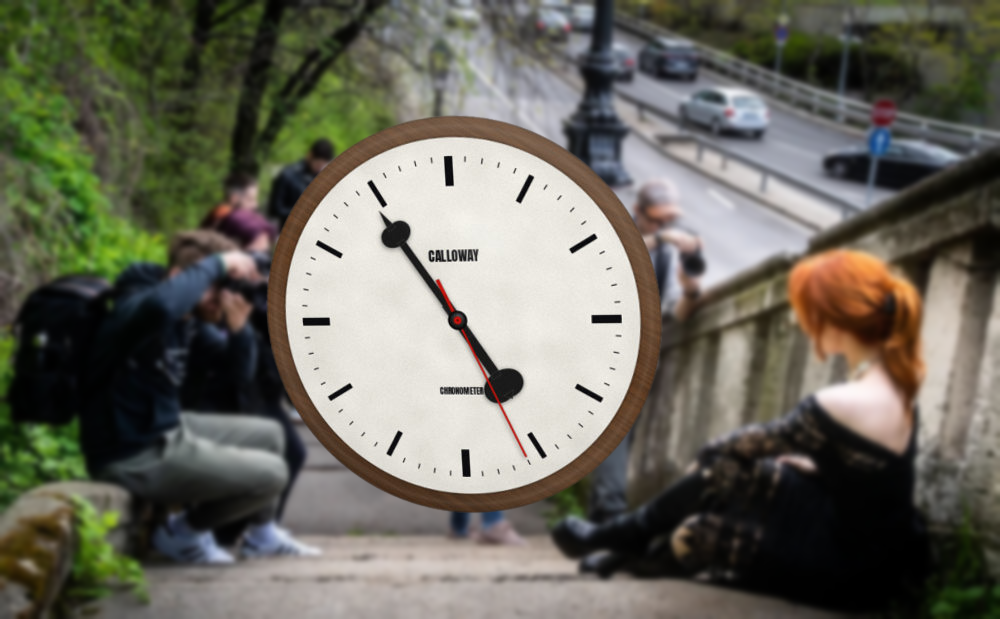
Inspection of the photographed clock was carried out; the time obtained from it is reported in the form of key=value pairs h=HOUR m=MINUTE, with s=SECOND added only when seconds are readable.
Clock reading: h=4 m=54 s=26
